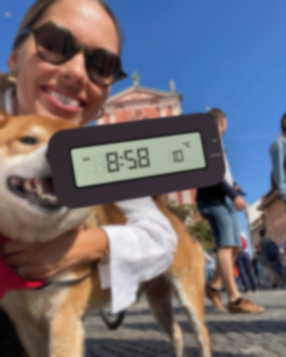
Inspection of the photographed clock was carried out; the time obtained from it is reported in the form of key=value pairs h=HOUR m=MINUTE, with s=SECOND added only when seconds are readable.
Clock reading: h=8 m=58
